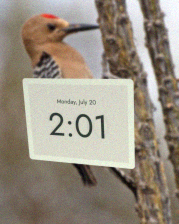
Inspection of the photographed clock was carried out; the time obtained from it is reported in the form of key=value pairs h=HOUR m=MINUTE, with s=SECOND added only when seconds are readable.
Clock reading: h=2 m=1
